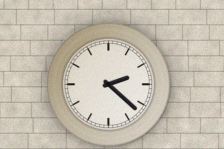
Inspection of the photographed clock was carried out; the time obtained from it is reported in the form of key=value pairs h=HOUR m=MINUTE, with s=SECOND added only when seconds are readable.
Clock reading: h=2 m=22
